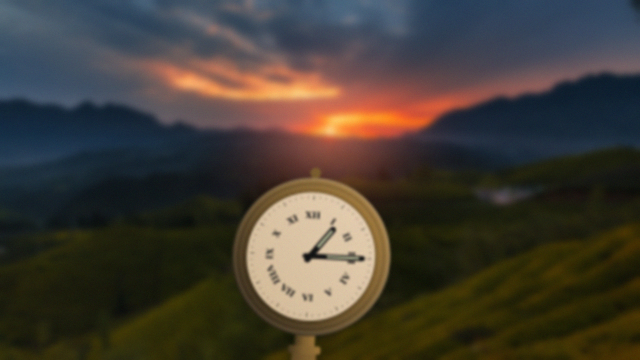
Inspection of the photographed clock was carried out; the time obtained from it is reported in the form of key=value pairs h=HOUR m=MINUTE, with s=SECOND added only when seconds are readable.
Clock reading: h=1 m=15
